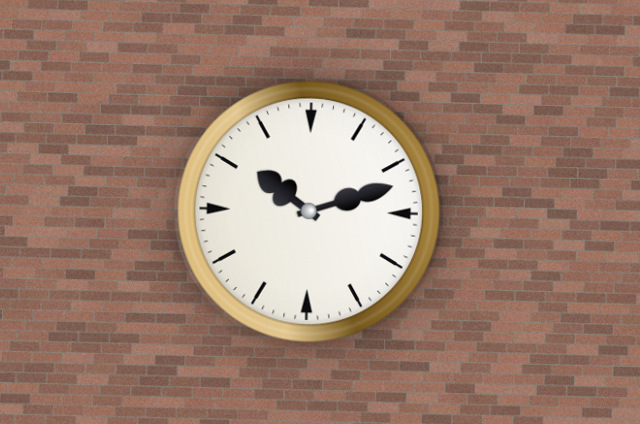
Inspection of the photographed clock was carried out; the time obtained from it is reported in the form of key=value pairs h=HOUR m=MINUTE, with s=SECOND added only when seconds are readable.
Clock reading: h=10 m=12
